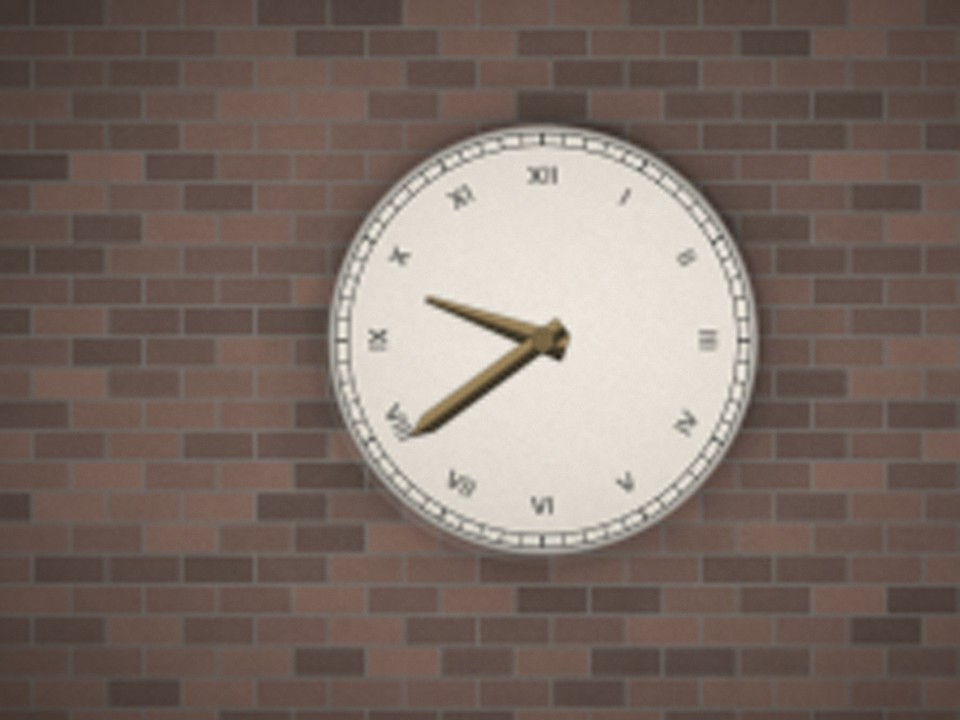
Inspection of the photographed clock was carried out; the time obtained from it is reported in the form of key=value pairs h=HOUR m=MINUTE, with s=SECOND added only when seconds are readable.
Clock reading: h=9 m=39
